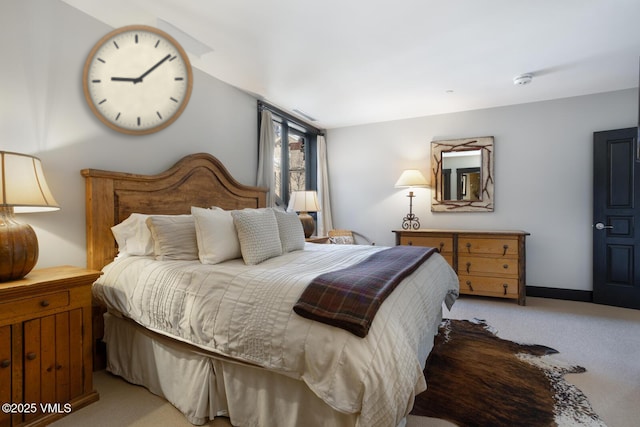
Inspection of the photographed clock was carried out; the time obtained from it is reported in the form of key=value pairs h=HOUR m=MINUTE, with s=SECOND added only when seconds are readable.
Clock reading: h=9 m=9
